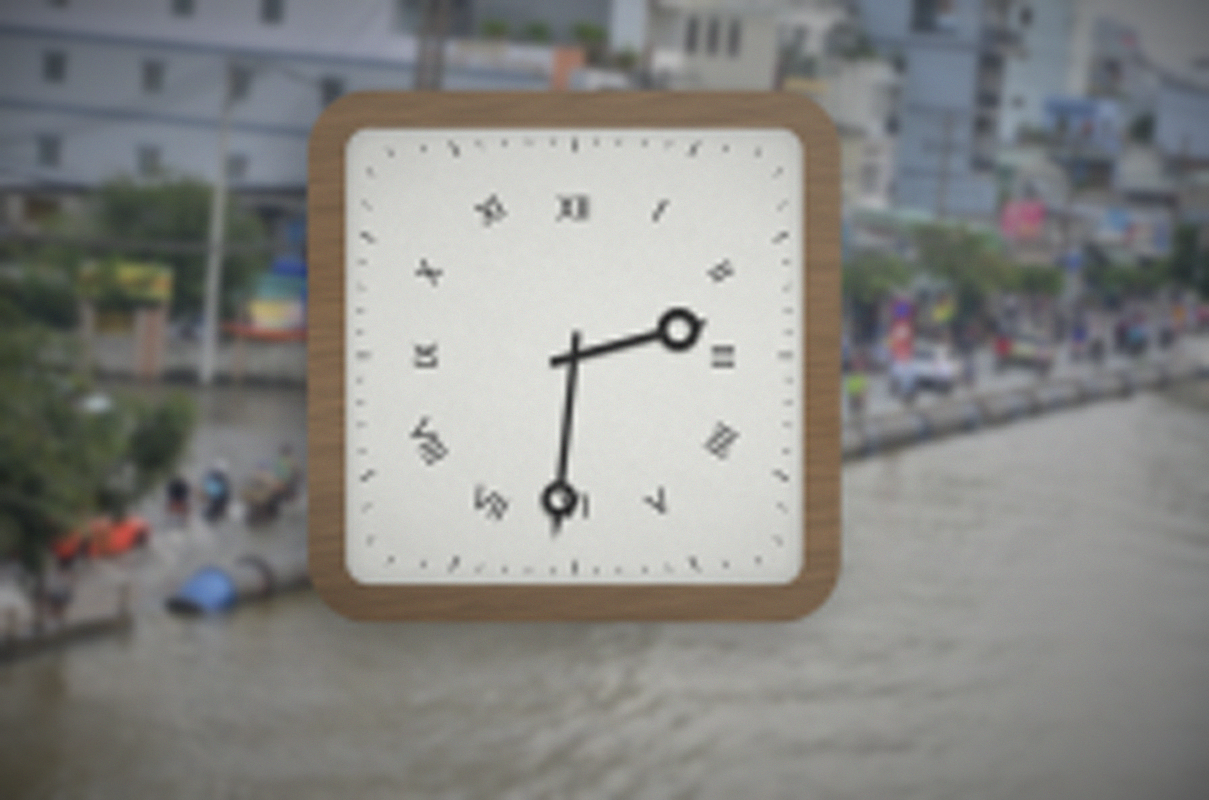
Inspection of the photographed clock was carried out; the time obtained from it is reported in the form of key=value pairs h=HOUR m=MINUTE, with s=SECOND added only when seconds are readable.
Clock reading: h=2 m=31
